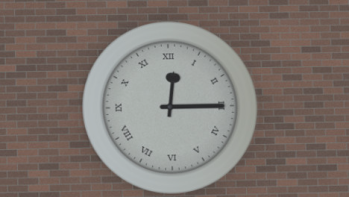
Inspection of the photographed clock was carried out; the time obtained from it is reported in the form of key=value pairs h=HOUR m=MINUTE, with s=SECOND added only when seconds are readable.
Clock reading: h=12 m=15
